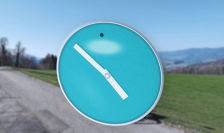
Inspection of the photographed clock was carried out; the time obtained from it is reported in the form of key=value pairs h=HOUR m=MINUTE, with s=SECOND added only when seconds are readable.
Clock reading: h=4 m=53
